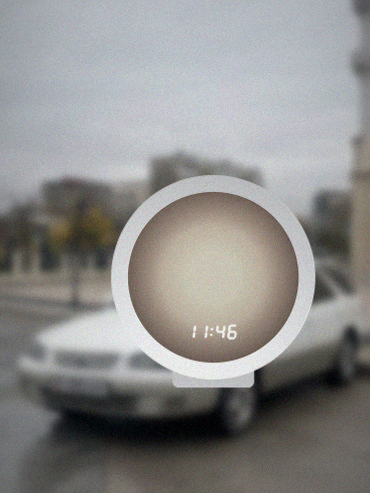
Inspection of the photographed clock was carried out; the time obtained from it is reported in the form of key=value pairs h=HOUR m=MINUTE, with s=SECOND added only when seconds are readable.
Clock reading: h=11 m=46
